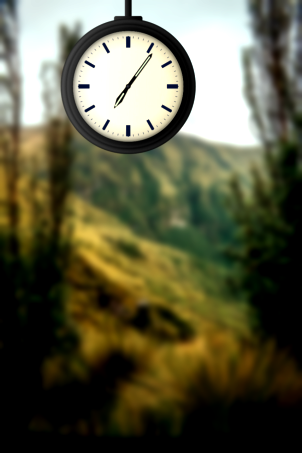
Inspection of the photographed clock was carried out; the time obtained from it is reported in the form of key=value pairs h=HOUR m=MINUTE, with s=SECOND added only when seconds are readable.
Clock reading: h=7 m=6
